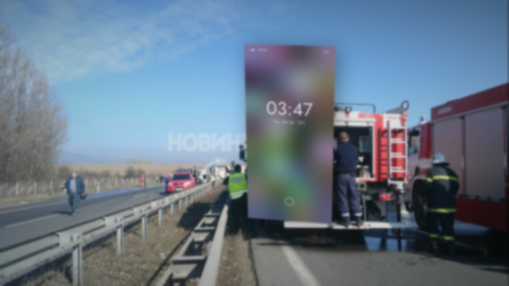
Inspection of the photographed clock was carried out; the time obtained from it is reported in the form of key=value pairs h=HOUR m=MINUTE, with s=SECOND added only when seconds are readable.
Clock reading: h=3 m=47
